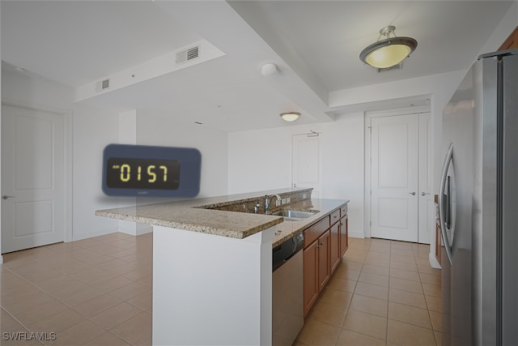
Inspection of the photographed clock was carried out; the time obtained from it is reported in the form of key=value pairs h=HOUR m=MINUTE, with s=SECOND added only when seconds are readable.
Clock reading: h=1 m=57
